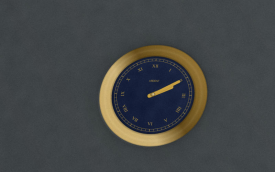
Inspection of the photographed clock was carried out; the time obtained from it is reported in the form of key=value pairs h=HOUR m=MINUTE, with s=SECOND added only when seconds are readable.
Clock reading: h=2 m=10
